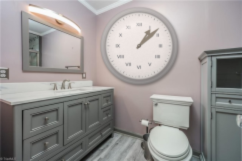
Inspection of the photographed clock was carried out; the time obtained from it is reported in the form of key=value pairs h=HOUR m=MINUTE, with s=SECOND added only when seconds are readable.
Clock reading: h=1 m=8
